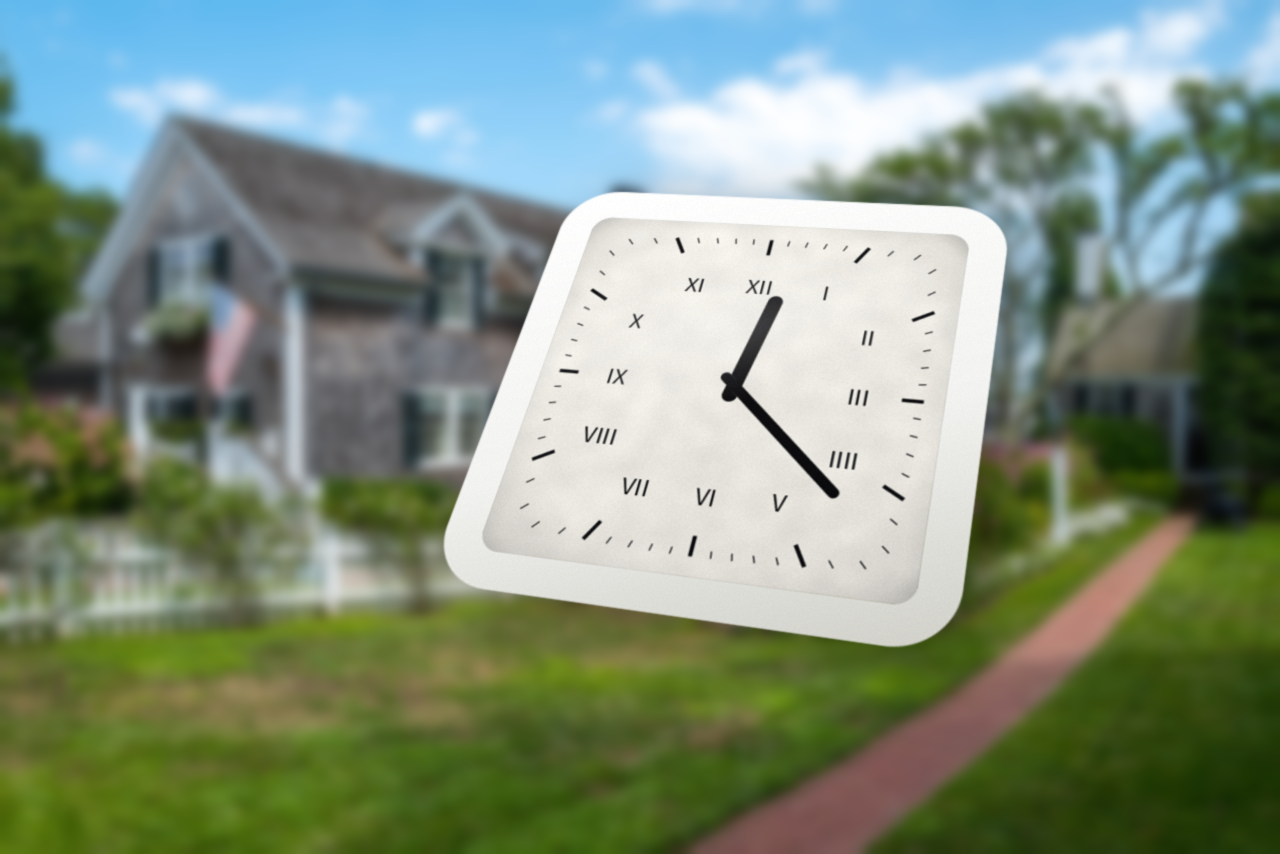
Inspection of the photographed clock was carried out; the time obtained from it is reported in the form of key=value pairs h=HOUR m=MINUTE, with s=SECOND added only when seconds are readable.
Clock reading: h=12 m=22
